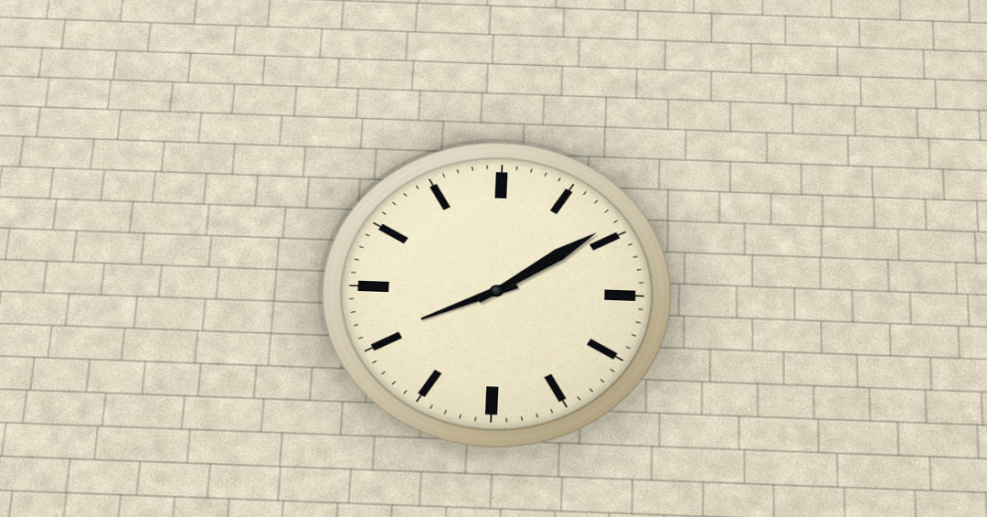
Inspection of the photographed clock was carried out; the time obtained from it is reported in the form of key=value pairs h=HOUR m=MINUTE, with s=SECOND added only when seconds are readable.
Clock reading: h=8 m=9
